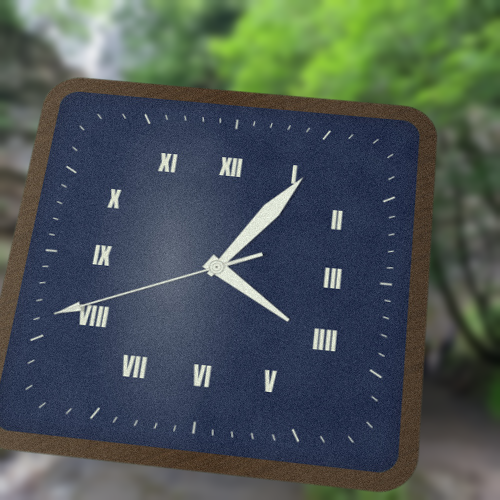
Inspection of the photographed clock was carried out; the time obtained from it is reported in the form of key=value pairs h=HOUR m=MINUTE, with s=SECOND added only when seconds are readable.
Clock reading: h=4 m=5 s=41
